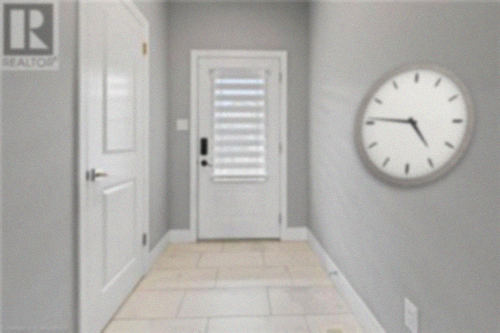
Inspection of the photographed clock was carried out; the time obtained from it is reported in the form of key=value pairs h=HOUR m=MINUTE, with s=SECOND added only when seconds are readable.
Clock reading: h=4 m=46
